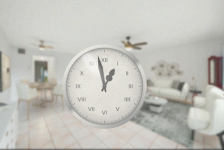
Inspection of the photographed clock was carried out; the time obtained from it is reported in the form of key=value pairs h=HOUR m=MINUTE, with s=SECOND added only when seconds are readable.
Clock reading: h=12 m=58
